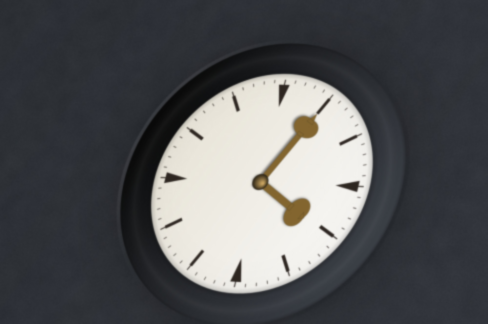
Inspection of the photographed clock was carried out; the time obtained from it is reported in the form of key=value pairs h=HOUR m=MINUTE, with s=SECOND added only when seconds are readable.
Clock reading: h=4 m=5
